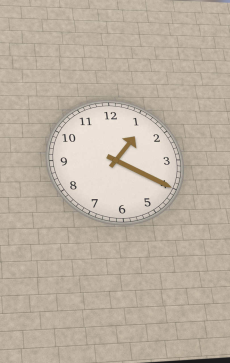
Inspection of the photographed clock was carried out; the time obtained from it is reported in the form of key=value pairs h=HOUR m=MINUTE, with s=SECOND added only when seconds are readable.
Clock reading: h=1 m=20
